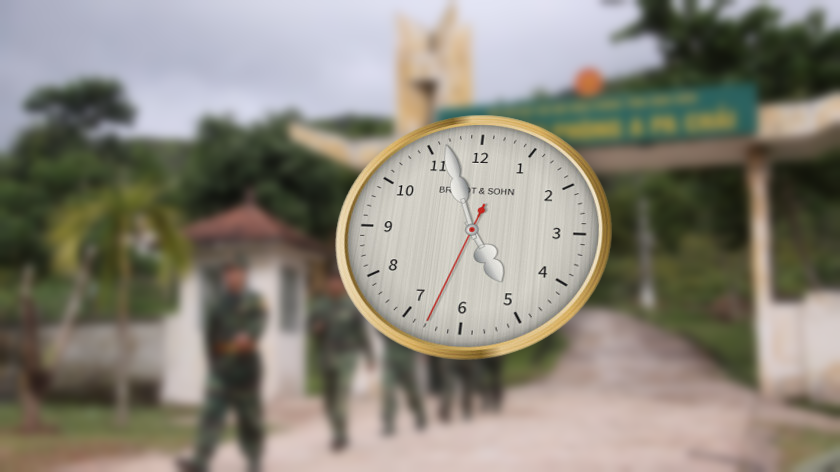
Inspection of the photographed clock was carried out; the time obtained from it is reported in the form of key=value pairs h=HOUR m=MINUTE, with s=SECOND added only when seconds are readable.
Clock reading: h=4 m=56 s=33
